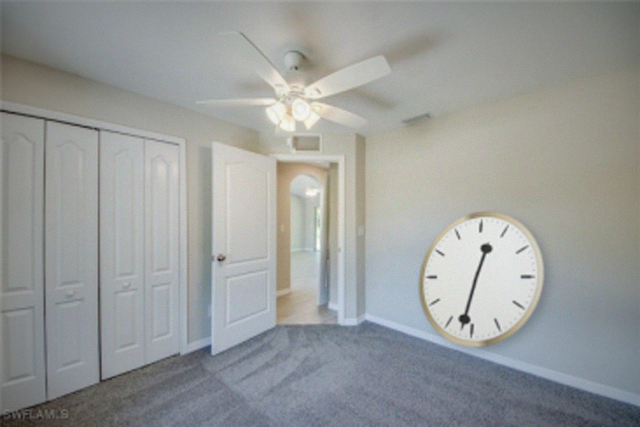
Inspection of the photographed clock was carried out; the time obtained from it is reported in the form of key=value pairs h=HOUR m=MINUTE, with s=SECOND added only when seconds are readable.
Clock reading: h=12 m=32
